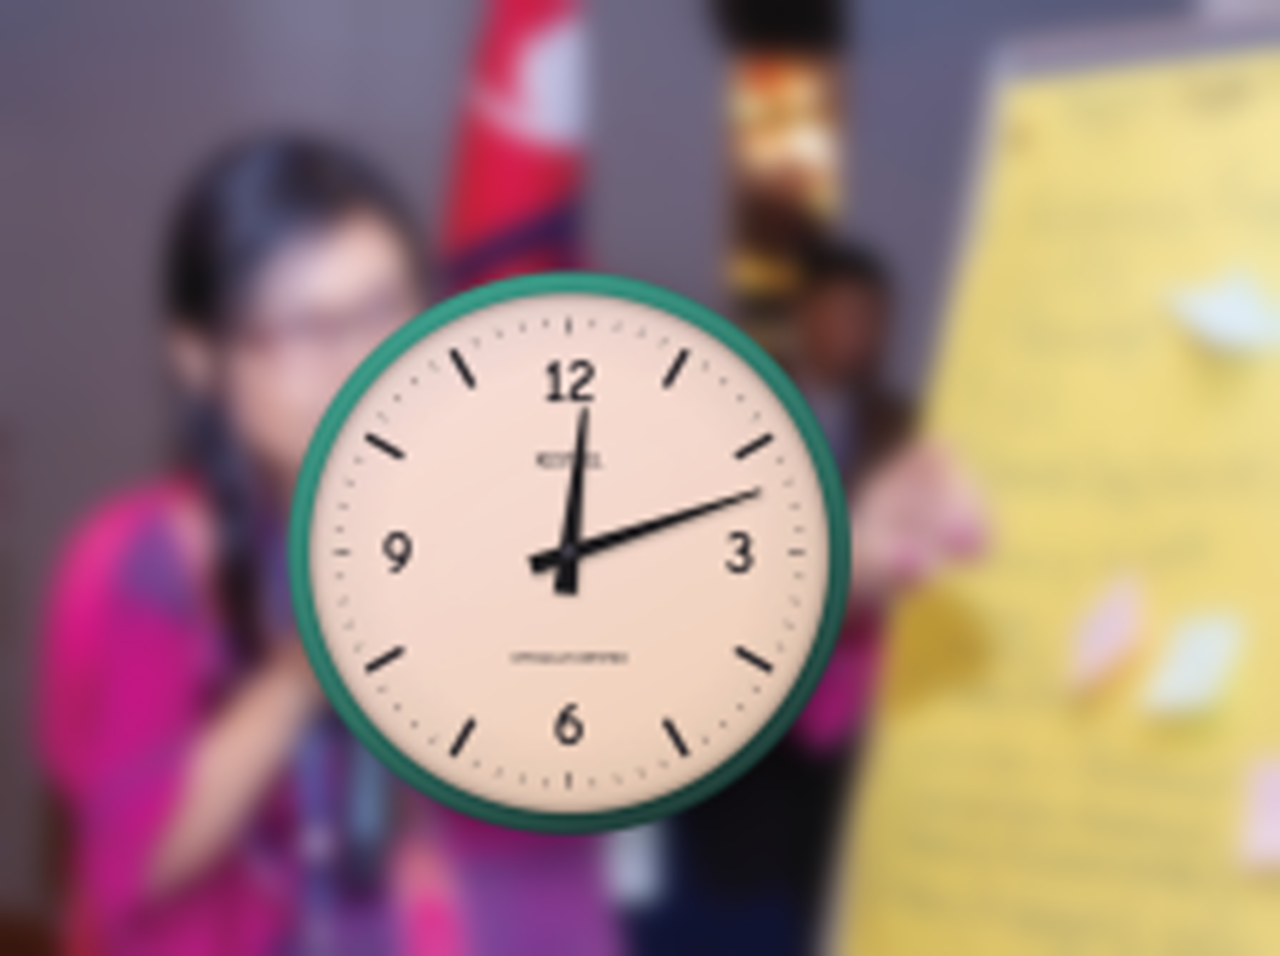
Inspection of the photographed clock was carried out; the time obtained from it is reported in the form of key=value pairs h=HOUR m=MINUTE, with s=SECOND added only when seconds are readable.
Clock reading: h=12 m=12
